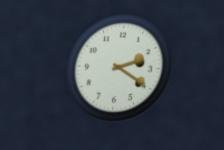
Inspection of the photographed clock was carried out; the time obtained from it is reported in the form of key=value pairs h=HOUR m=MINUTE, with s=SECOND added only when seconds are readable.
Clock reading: h=2 m=20
